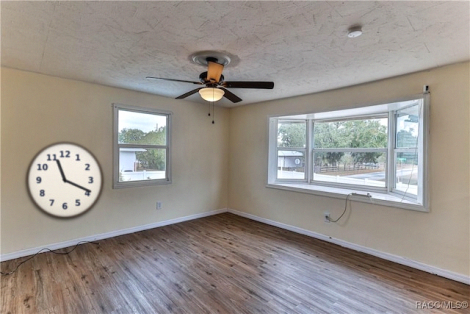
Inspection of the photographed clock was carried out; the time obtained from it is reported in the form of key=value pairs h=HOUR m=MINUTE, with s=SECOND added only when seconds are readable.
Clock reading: h=11 m=19
